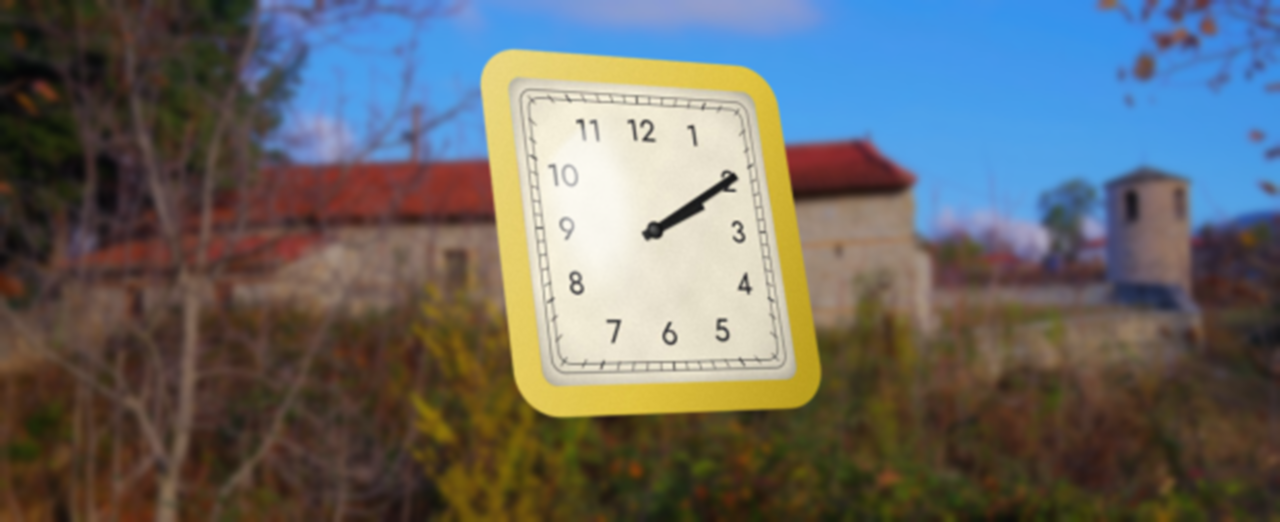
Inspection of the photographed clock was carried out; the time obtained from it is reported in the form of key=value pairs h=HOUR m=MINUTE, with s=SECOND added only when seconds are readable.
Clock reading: h=2 m=10
